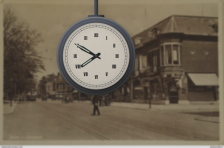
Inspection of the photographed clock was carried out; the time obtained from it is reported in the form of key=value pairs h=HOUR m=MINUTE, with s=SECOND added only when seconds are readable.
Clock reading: h=7 m=50
